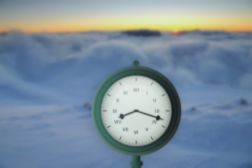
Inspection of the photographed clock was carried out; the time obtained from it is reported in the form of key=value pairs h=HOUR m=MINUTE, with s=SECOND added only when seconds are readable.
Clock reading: h=8 m=18
